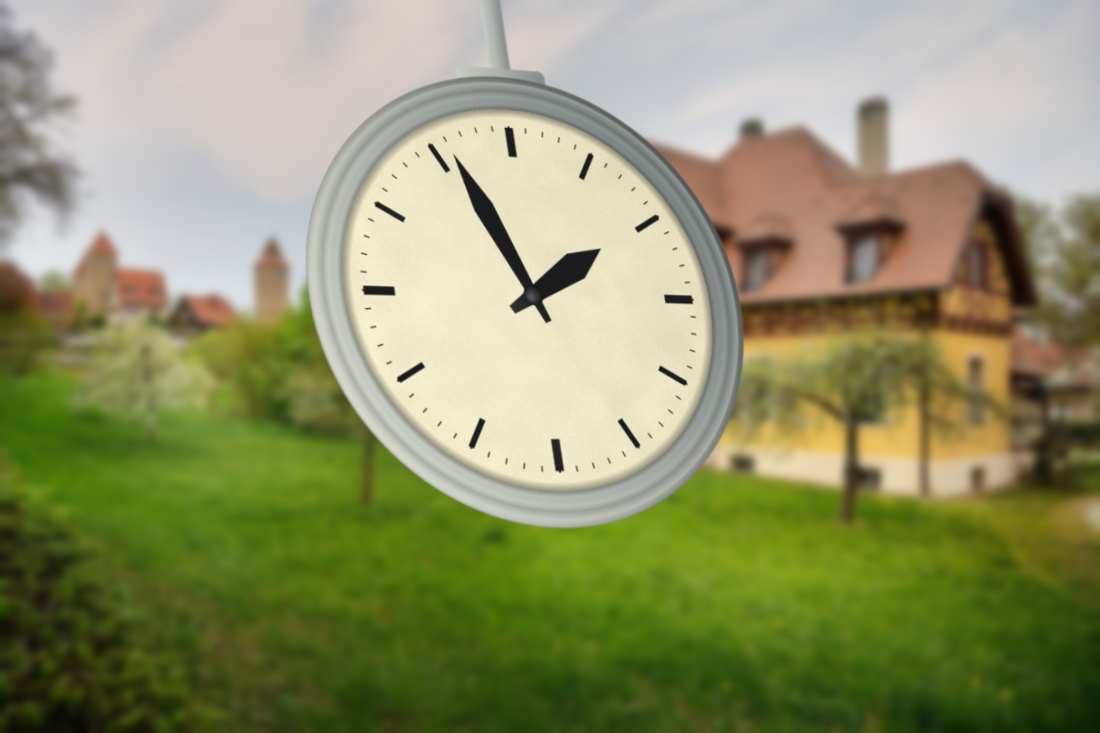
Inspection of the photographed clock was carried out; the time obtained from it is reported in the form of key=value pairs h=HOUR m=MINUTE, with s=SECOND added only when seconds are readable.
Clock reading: h=1 m=56
